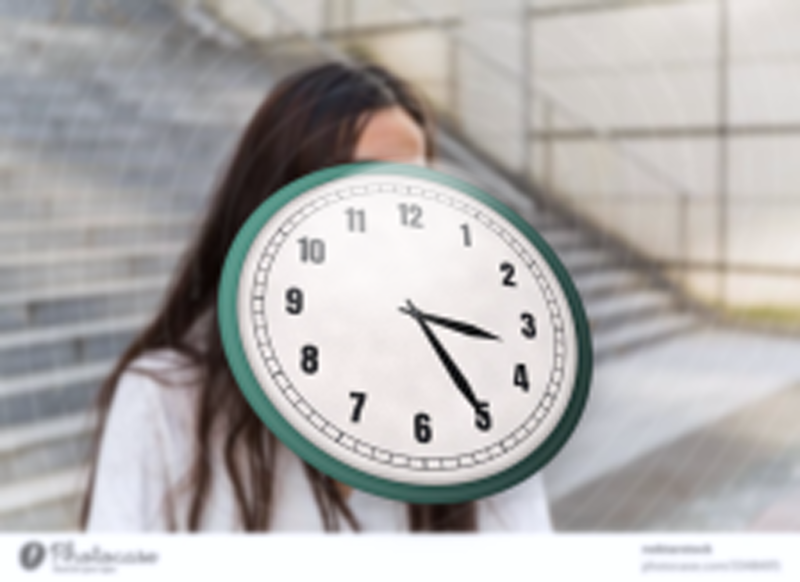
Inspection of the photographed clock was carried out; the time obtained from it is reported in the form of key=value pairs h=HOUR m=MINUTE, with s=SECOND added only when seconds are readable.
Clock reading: h=3 m=25
